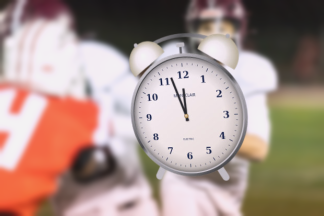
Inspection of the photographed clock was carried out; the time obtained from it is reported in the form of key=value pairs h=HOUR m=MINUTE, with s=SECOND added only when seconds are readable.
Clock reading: h=11 m=57
